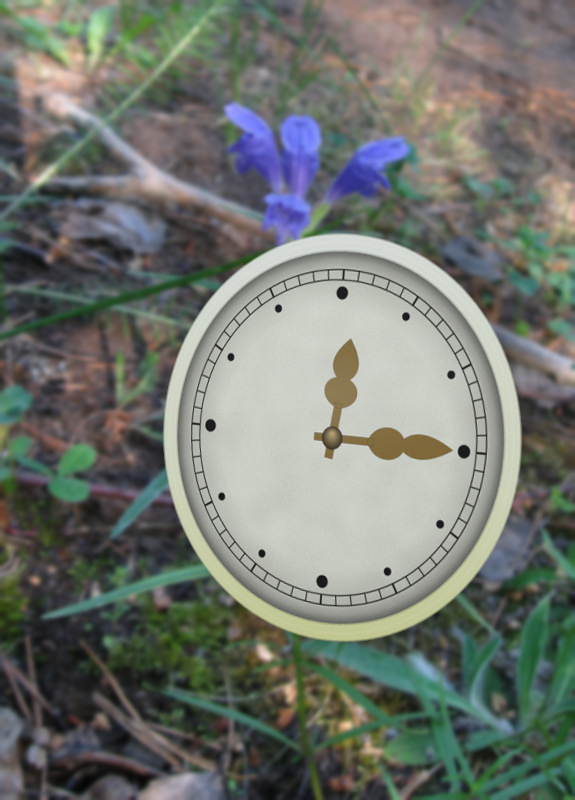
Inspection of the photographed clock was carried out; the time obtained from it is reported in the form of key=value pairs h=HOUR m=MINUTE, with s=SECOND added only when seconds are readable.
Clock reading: h=12 m=15
